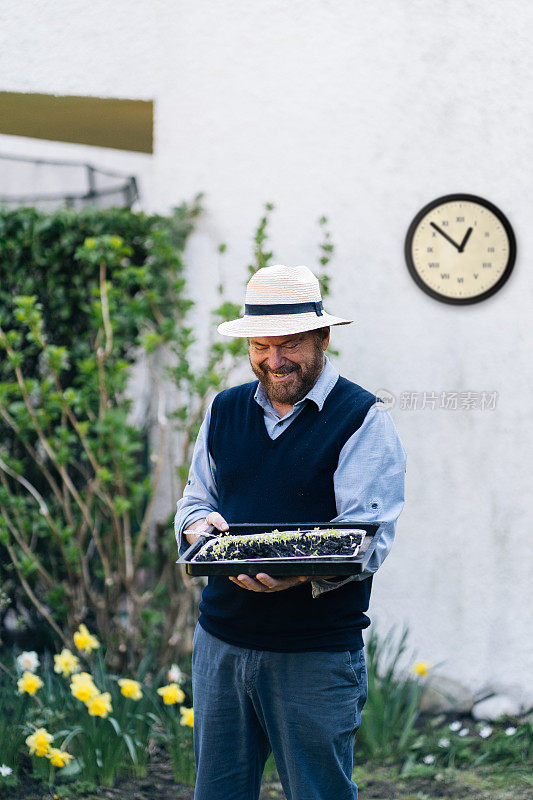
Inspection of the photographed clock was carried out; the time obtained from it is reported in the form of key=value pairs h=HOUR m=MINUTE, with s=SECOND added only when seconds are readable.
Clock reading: h=12 m=52
